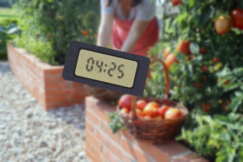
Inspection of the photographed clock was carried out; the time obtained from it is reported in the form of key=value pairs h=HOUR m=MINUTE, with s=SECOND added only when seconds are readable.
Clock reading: h=4 m=25
